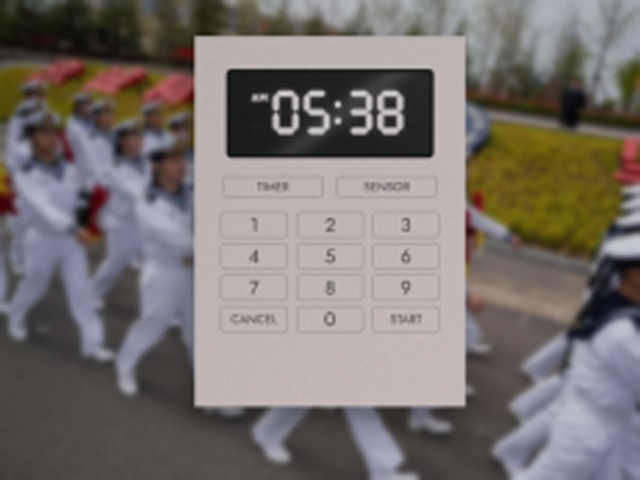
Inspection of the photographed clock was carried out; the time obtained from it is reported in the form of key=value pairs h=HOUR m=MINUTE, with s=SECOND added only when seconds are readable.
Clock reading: h=5 m=38
